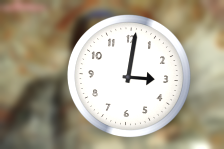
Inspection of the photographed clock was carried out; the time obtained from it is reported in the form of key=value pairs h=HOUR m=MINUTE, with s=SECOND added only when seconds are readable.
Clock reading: h=3 m=1
